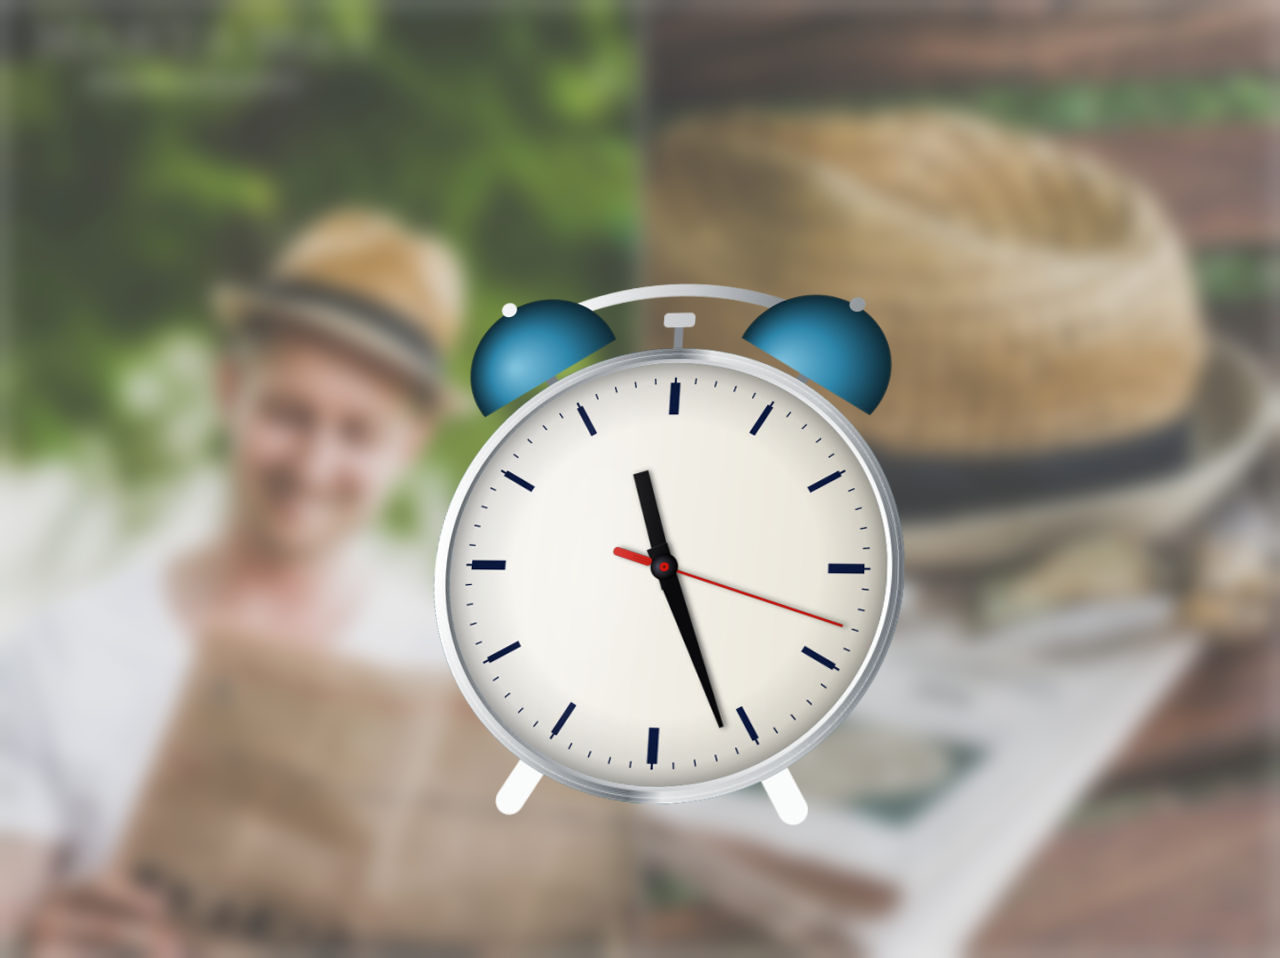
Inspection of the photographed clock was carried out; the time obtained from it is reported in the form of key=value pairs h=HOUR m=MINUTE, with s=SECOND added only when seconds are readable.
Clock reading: h=11 m=26 s=18
